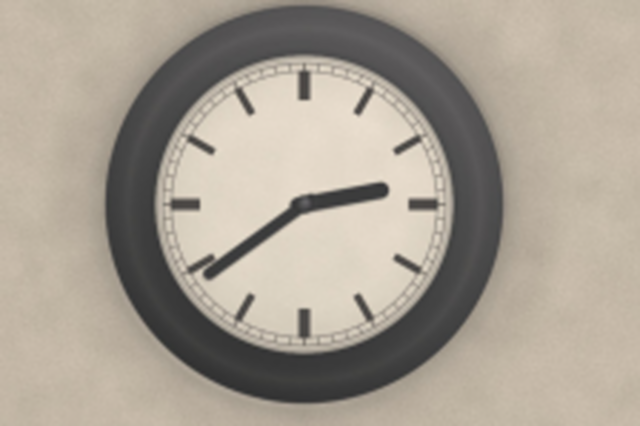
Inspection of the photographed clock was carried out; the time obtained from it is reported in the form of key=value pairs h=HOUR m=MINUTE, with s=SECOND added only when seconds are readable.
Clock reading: h=2 m=39
